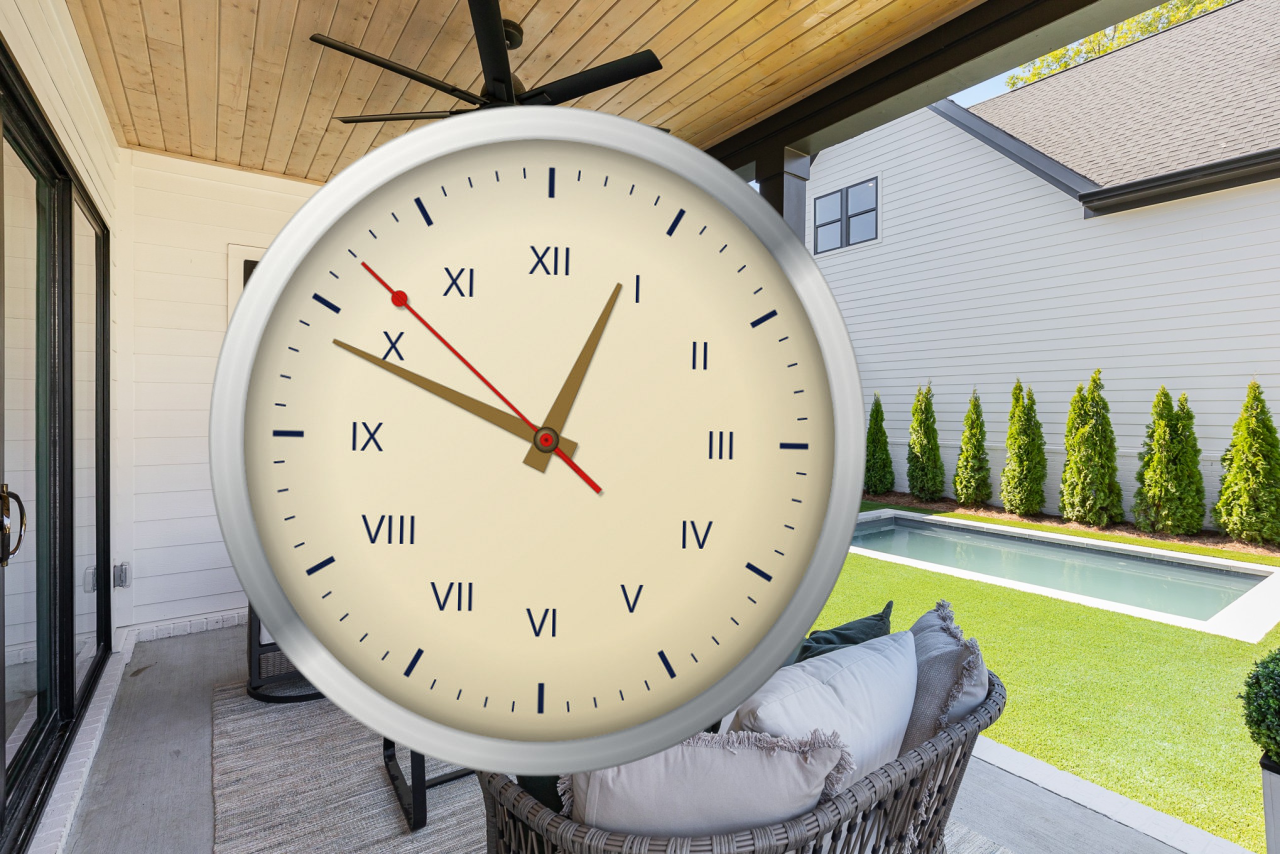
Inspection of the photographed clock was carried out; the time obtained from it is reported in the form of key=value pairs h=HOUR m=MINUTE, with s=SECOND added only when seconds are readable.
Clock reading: h=12 m=48 s=52
